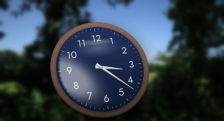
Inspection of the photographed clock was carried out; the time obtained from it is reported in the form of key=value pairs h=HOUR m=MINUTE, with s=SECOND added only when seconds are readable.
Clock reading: h=3 m=22
